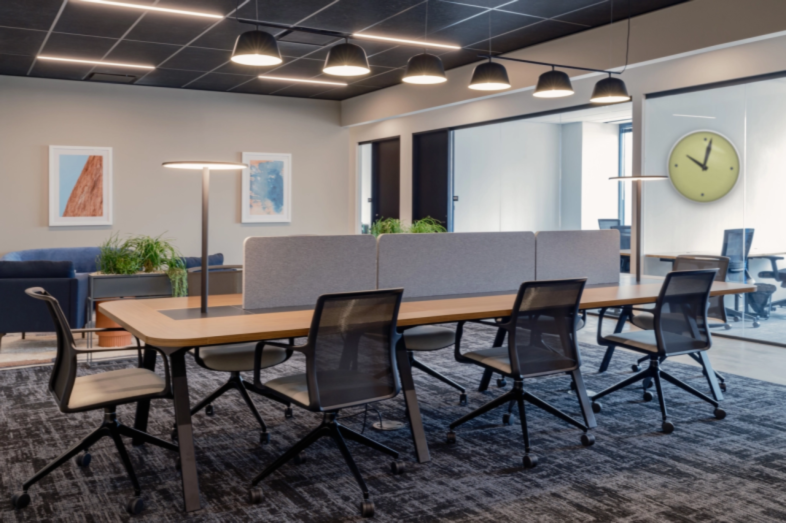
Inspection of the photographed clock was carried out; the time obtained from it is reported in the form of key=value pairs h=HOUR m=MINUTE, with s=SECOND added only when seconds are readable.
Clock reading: h=10 m=2
